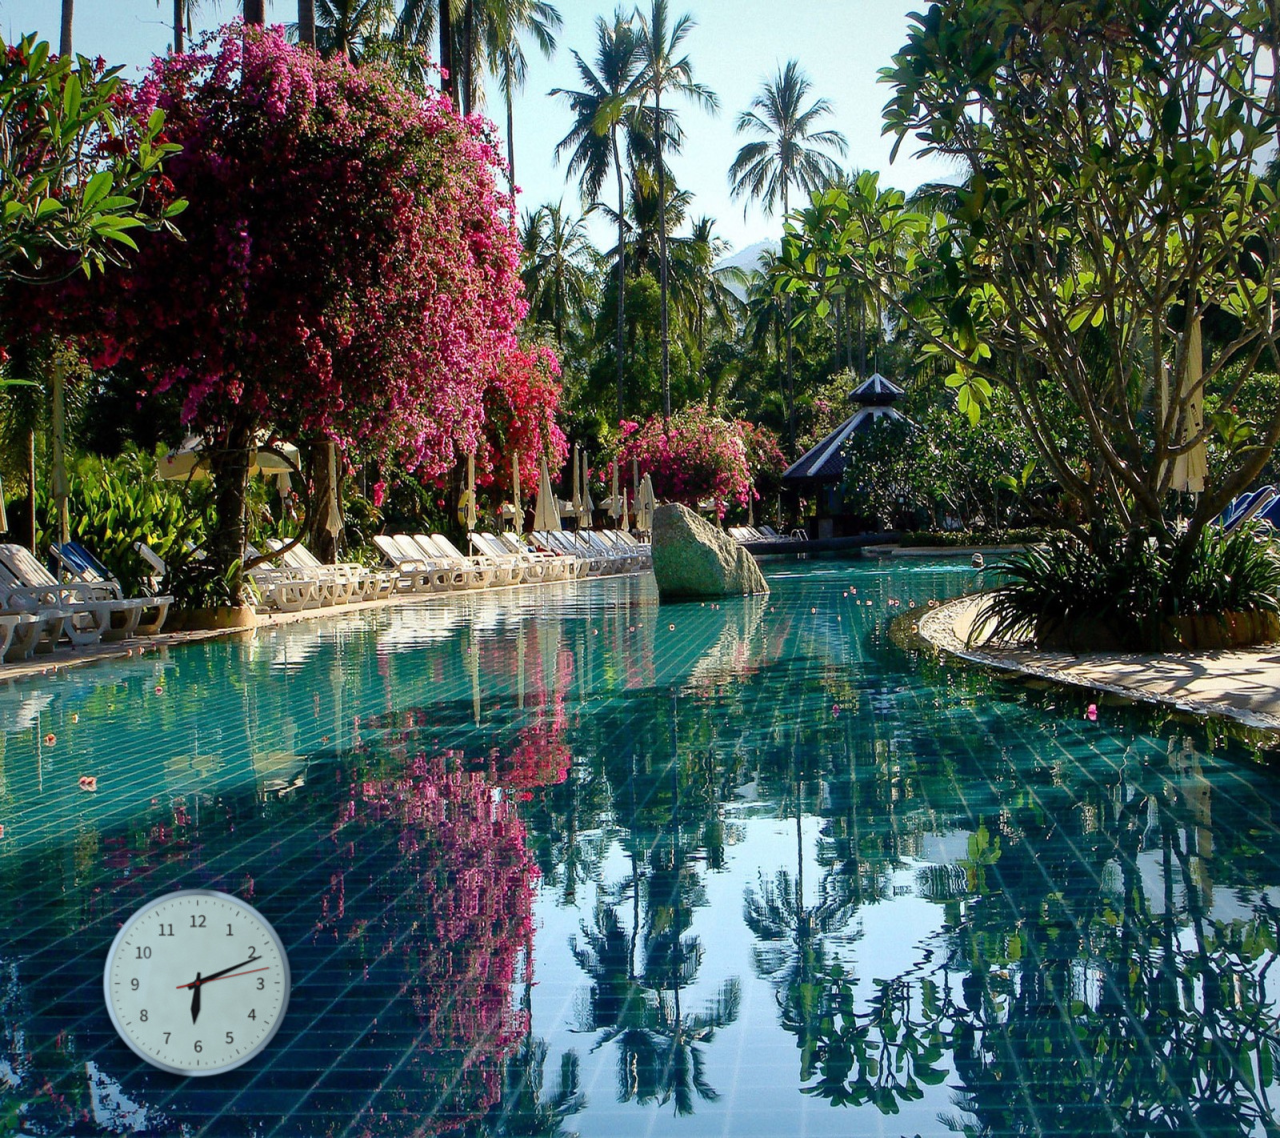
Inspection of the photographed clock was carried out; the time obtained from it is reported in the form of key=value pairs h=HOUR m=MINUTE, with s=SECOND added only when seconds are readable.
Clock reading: h=6 m=11 s=13
